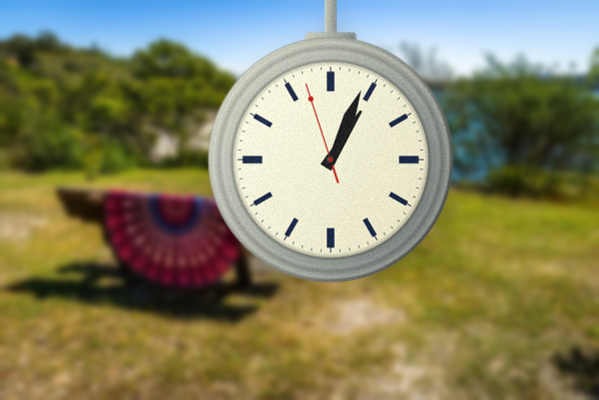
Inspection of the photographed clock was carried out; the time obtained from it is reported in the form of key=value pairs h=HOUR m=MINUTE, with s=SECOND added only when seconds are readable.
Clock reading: h=1 m=3 s=57
